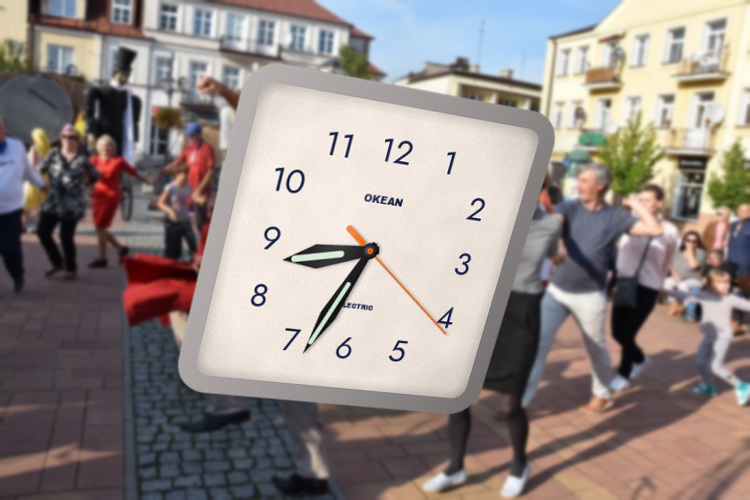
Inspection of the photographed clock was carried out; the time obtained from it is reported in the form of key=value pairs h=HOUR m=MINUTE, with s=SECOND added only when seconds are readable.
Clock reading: h=8 m=33 s=21
